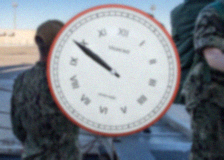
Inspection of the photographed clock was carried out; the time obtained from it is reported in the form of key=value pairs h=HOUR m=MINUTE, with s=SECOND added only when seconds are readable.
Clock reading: h=9 m=49
